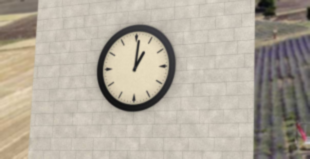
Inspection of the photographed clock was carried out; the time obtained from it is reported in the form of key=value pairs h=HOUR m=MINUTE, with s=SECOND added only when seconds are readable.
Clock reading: h=1 m=1
